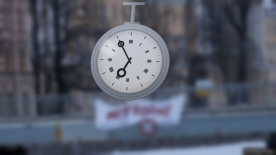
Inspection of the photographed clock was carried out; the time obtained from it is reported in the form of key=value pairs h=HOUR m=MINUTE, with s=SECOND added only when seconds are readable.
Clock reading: h=6 m=55
